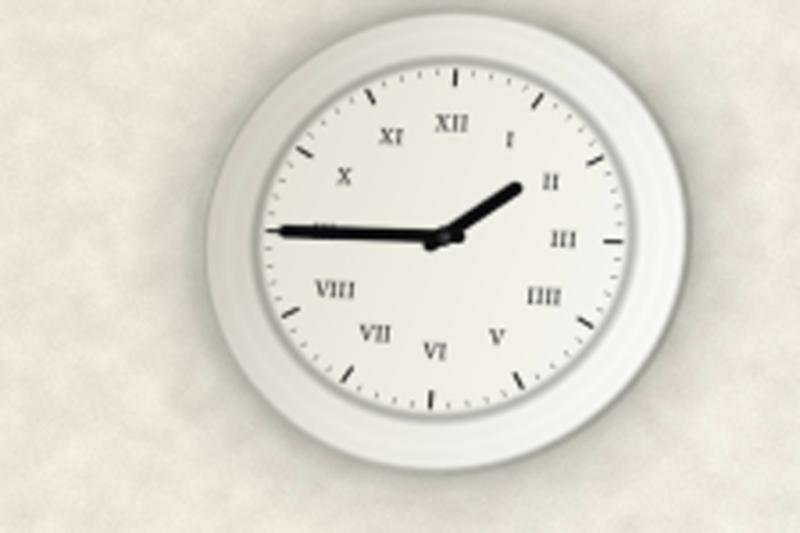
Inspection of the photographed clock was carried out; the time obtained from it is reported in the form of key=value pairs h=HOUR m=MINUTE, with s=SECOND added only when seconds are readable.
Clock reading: h=1 m=45
